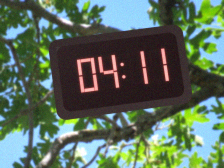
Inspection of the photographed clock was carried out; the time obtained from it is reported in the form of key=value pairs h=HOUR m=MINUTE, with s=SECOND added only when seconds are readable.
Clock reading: h=4 m=11
